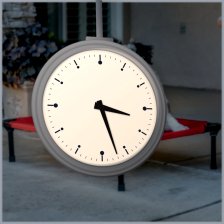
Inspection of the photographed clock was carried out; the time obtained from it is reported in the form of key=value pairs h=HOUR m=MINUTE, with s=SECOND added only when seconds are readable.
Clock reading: h=3 m=27
